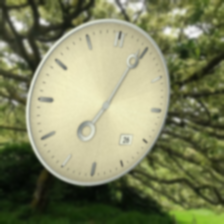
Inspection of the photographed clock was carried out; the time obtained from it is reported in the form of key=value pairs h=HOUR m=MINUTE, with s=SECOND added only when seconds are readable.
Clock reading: h=7 m=4
